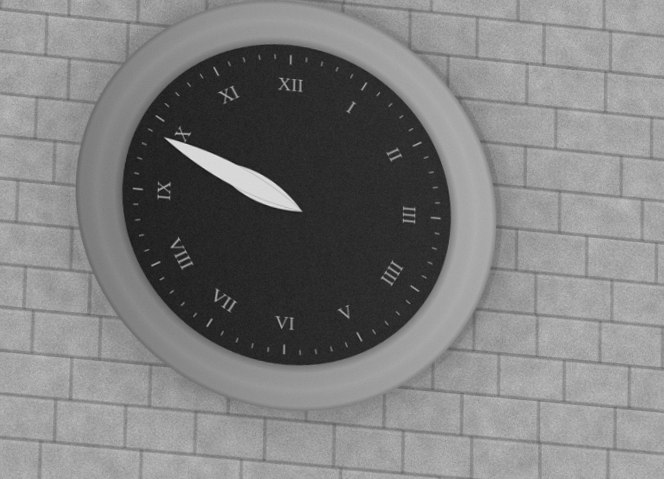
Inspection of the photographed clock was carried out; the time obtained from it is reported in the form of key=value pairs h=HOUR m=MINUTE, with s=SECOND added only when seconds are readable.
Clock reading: h=9 m=49
